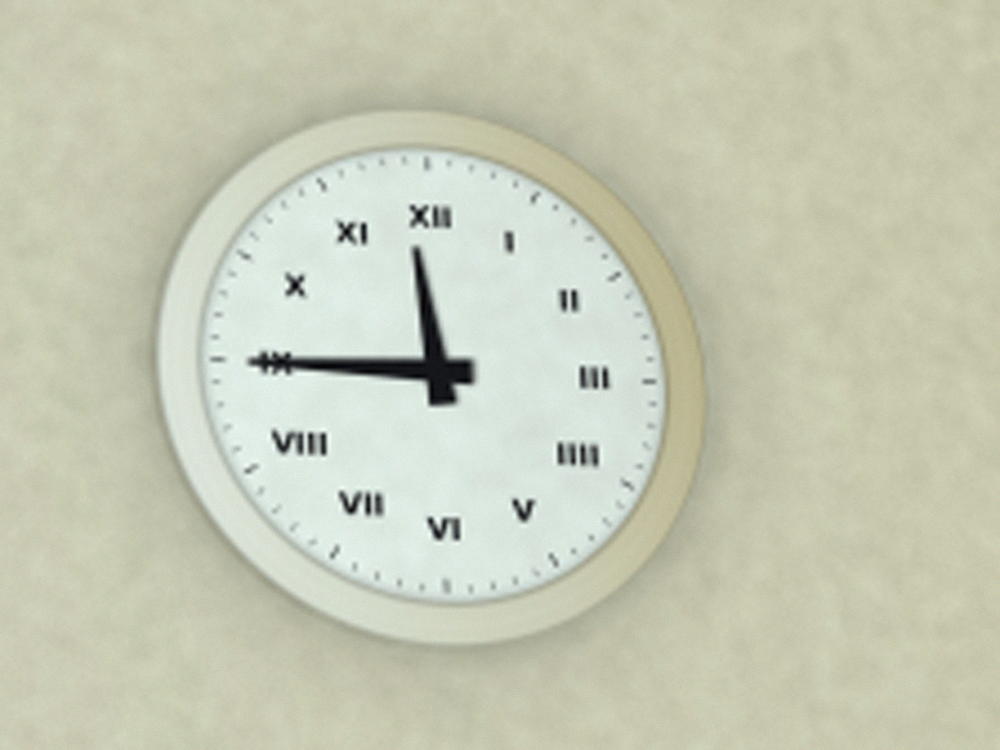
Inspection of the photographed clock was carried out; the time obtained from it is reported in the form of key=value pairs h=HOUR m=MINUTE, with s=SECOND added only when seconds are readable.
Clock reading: h=11 m=45
